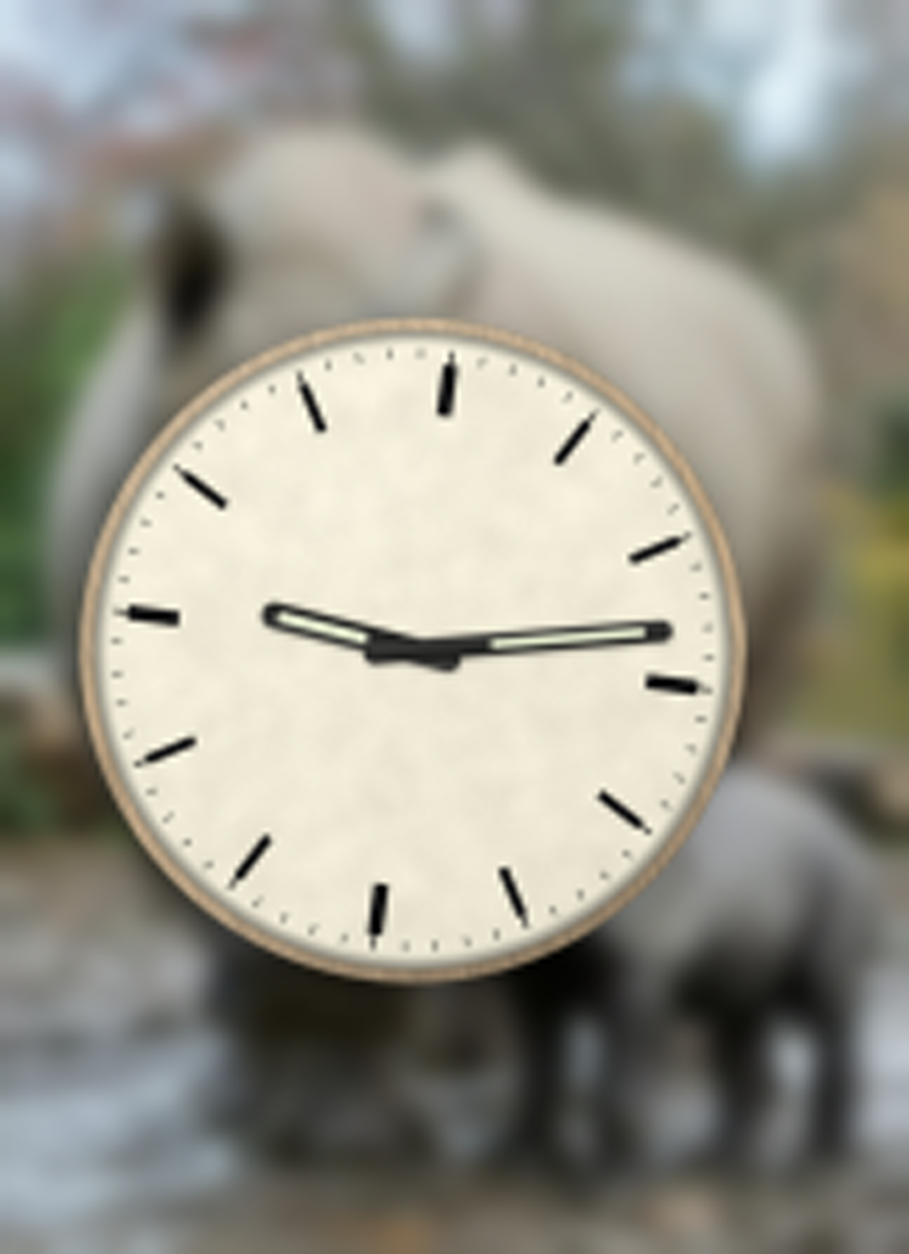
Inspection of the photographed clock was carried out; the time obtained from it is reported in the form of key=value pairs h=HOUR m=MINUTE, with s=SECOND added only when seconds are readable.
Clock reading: h=9 m=13
